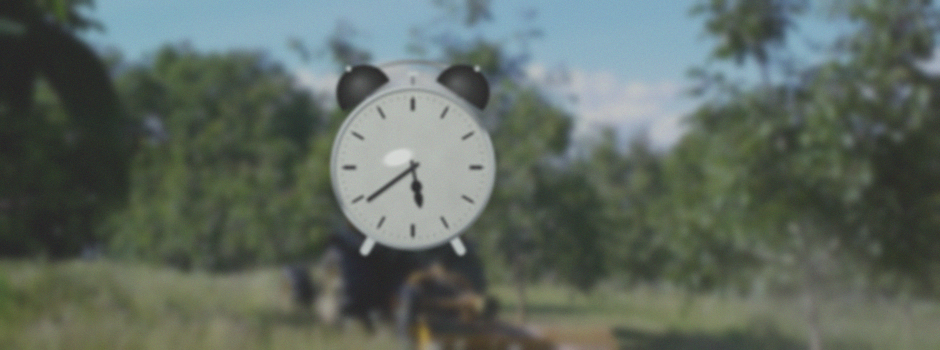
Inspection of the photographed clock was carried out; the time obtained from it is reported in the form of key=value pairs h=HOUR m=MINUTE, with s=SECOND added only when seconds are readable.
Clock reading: h=5 m=39
